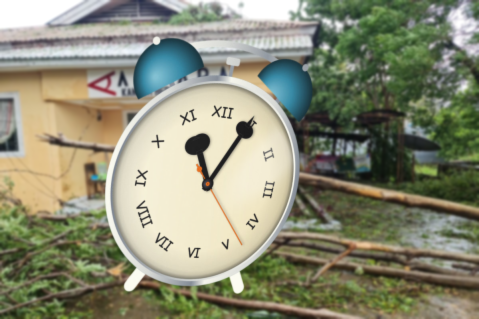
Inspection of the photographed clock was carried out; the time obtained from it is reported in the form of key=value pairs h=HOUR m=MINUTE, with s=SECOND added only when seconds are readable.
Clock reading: h=11 m=4 s=23
